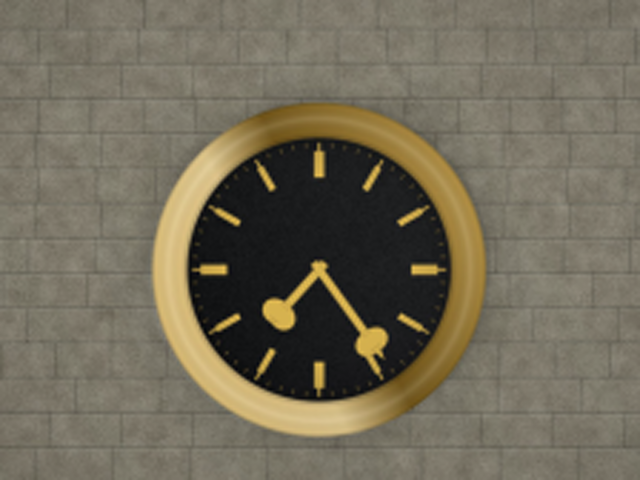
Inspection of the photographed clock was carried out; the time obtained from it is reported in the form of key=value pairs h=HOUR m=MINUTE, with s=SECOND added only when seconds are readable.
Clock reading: h=7 m=24
